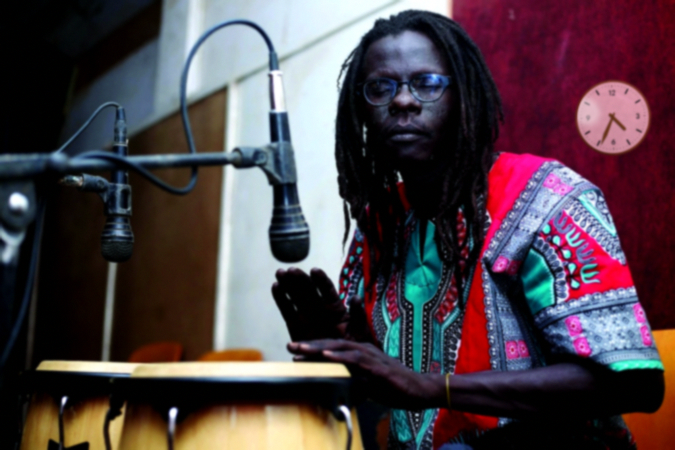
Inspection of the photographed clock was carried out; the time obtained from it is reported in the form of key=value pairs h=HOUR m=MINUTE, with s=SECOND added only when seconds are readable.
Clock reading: h=4 m=34
